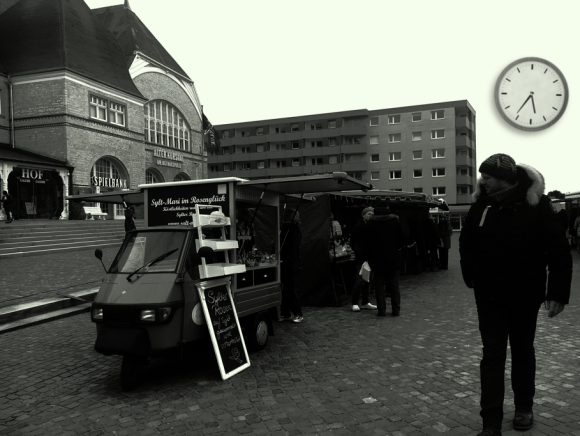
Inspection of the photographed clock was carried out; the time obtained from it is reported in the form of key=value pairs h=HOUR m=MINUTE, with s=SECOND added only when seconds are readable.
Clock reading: h=5 m=36
